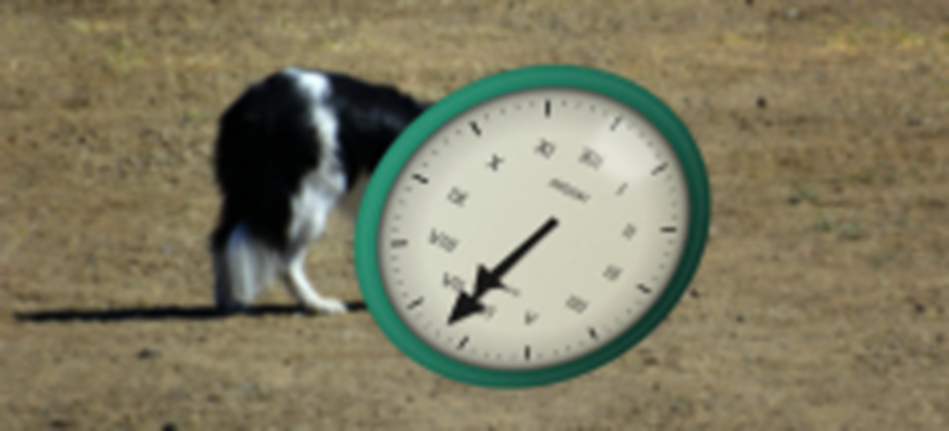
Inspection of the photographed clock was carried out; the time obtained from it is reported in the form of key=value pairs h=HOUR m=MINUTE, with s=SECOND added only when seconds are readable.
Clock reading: h=6 m=32
